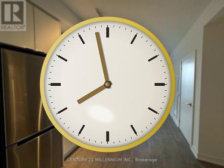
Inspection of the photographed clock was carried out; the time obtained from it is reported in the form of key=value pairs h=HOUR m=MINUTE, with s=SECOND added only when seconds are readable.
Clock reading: h=7 m=58
